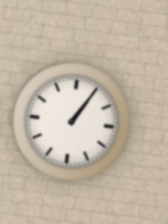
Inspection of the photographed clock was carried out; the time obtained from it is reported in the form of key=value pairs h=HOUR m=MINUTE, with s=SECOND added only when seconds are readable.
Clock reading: h=1 m=5
